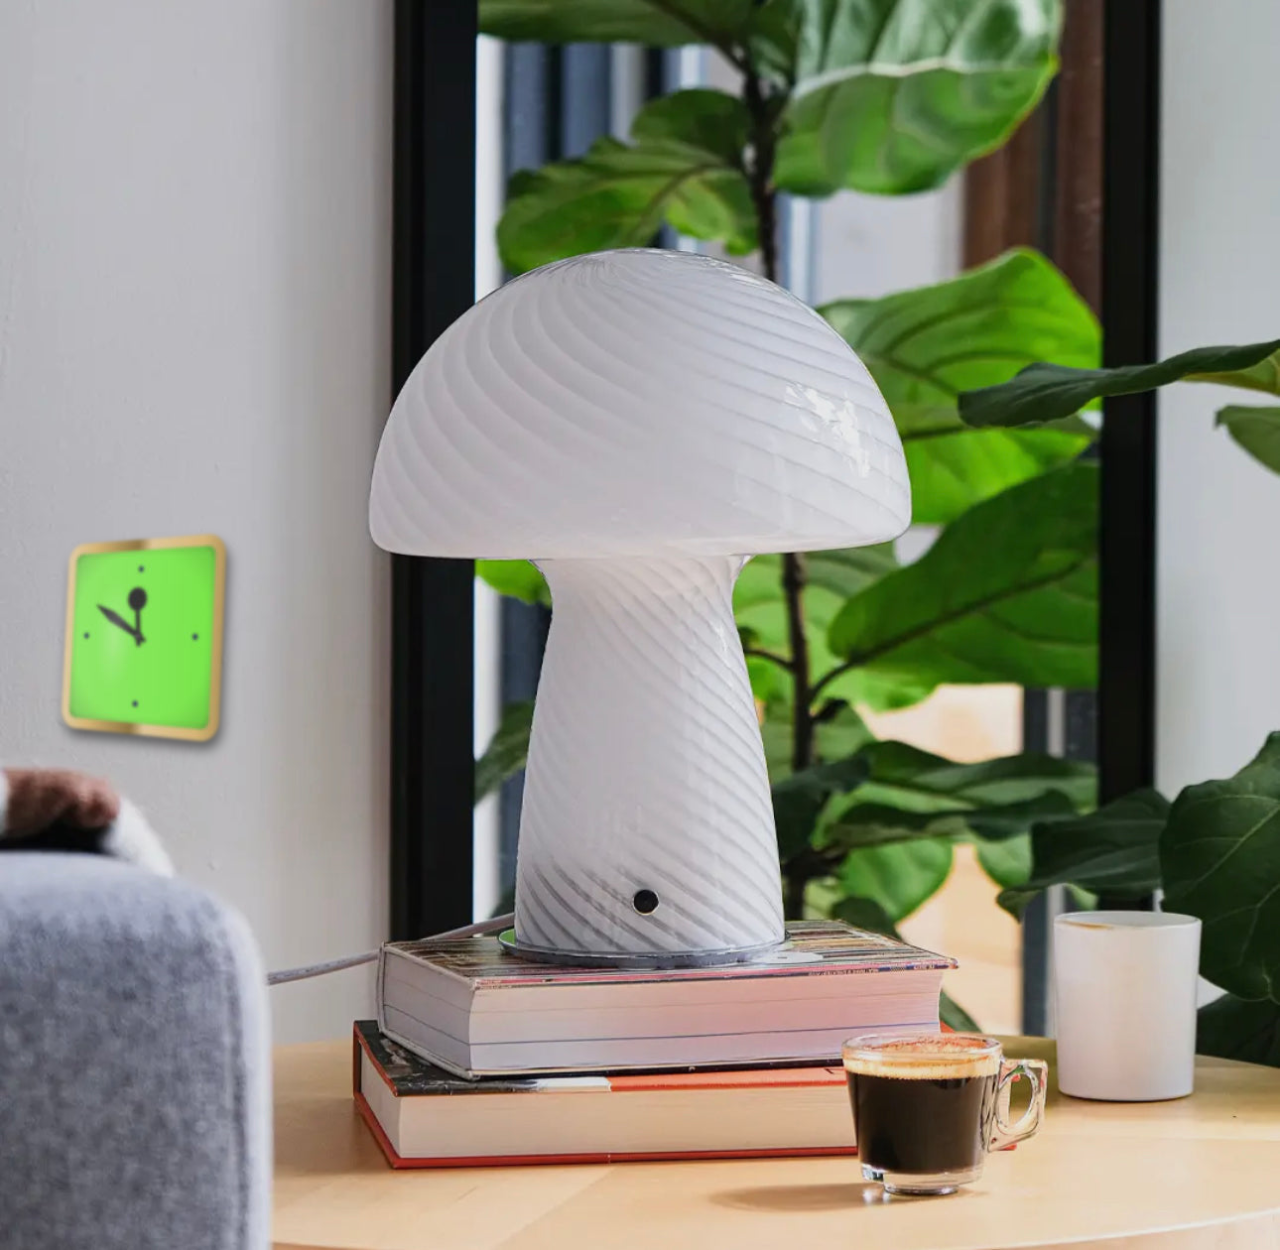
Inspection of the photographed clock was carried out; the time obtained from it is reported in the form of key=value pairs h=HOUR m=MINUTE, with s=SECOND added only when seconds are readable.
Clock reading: h=11 m=50
